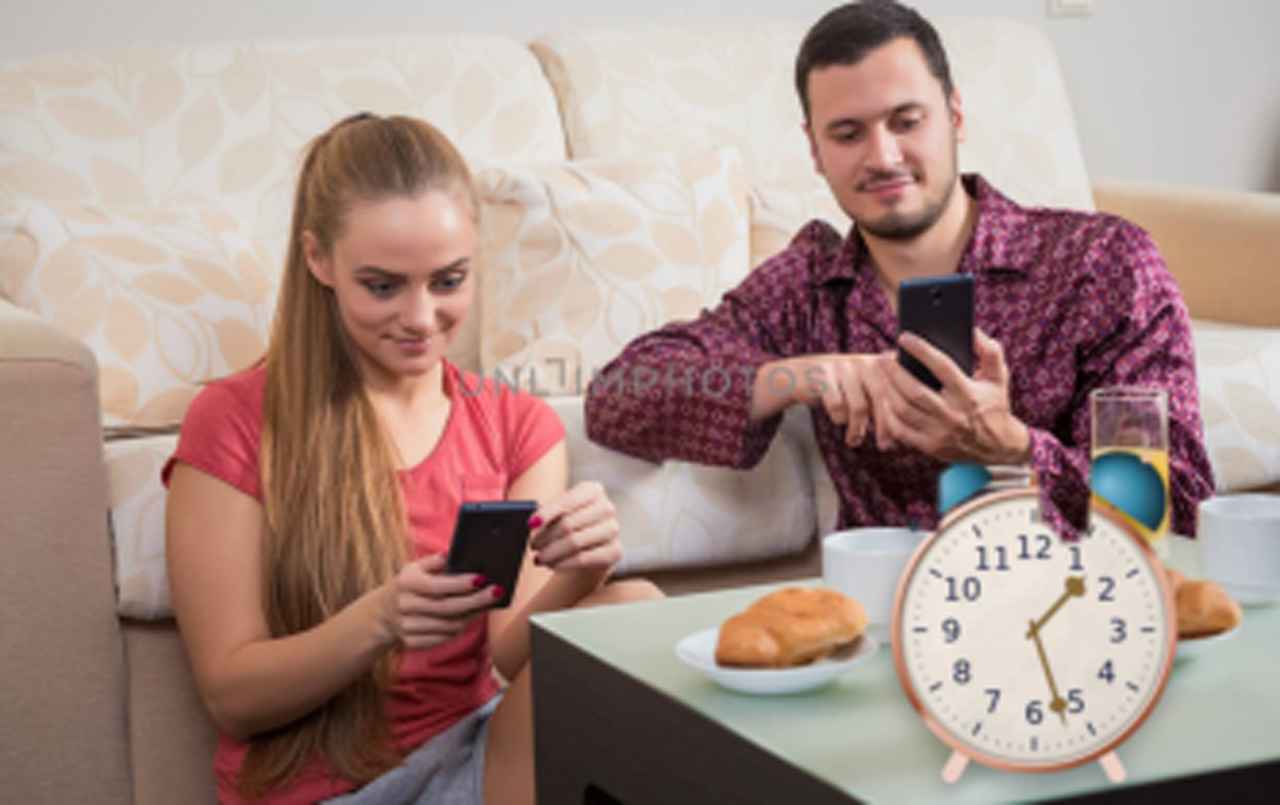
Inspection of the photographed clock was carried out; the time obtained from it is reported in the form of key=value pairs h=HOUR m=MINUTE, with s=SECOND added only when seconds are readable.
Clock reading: h=1 m=27
